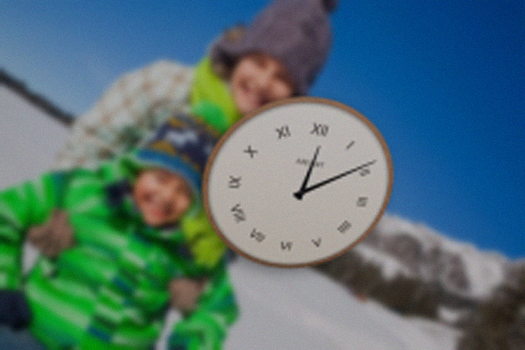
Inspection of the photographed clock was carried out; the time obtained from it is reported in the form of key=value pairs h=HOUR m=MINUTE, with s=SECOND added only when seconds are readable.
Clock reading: h=12 m=9
